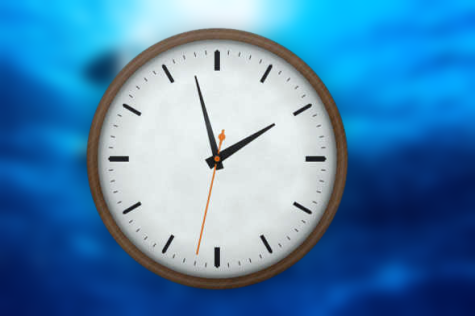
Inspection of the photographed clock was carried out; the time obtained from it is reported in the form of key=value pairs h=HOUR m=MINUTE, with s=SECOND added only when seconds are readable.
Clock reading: h=1 m=57 s=32
